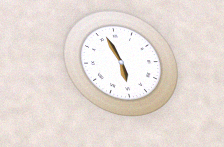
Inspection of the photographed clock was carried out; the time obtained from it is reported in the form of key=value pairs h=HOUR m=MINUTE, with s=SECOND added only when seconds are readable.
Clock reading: h=5 m=57
